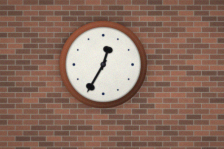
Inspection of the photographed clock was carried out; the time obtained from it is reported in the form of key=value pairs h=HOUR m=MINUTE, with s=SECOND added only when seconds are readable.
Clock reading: h=12 m=35
